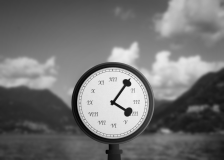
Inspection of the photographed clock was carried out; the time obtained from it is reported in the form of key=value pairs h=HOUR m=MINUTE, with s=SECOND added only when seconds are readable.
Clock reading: h=4 m=6
